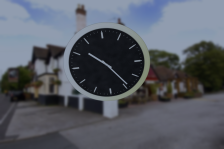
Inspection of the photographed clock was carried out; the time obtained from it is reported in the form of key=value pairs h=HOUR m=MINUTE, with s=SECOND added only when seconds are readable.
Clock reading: h=10 m=24
